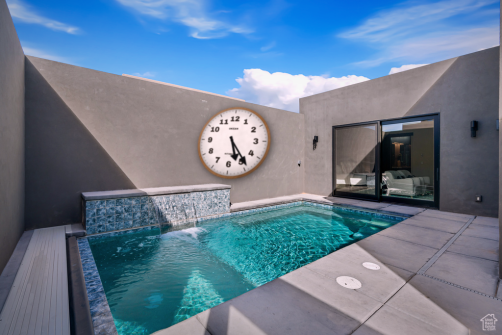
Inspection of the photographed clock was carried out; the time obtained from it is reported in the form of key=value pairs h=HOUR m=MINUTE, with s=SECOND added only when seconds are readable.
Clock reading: h=5 m=24
